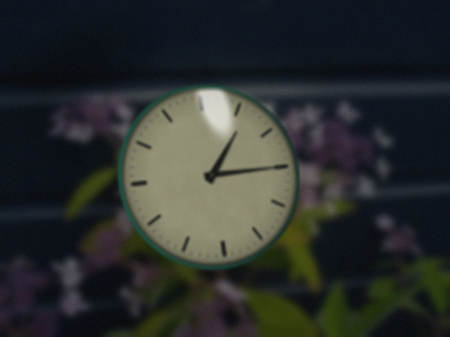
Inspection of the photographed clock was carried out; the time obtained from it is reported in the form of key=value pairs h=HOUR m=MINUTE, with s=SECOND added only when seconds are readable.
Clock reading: h=1 m=15
